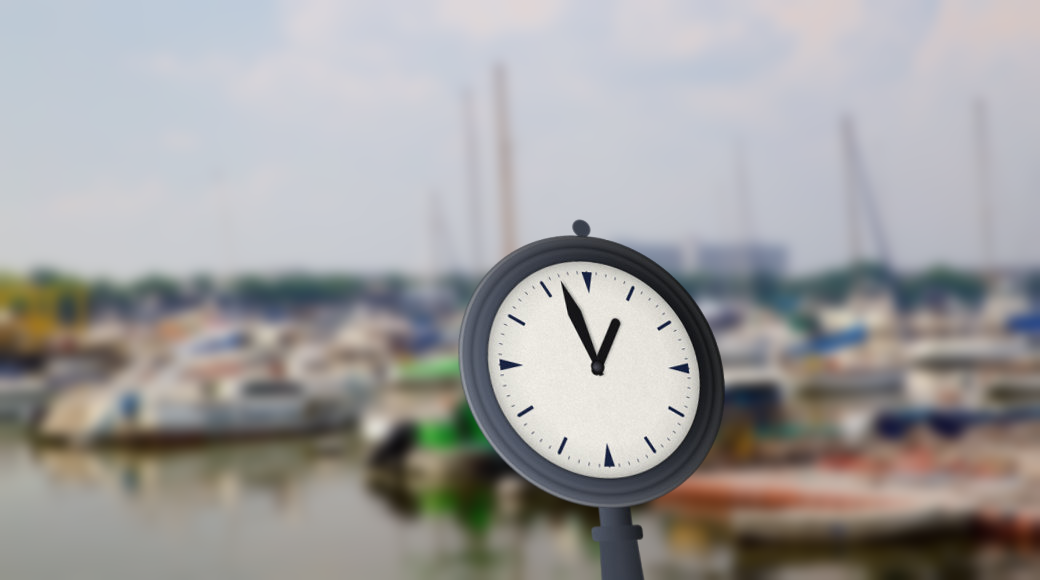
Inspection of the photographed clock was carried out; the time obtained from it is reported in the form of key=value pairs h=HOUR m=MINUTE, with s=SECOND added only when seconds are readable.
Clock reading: h=12 m=57
